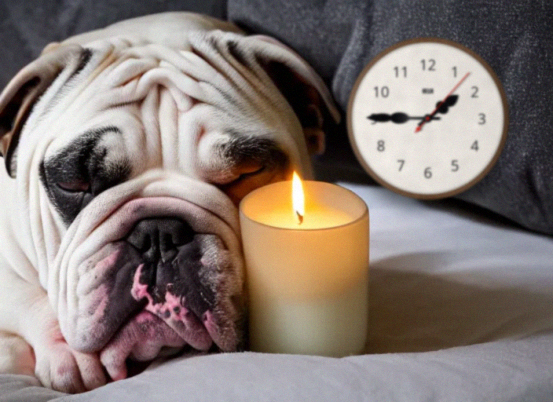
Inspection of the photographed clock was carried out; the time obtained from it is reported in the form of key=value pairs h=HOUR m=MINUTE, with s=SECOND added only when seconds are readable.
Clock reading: h=1 m=45 s=7
